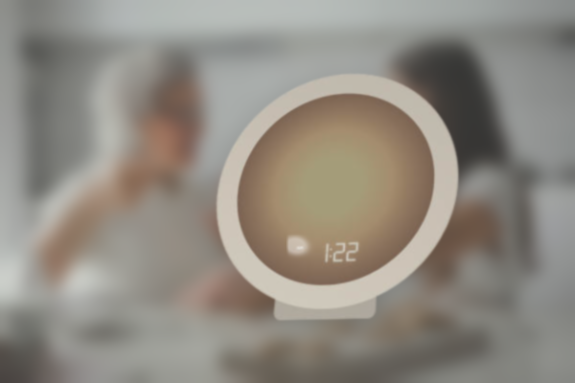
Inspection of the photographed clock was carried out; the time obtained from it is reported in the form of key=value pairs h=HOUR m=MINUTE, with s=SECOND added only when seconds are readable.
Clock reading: h=1 m=22
